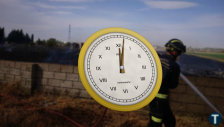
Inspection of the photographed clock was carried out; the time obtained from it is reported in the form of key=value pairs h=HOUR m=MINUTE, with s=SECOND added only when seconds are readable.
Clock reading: h=12 m=2
